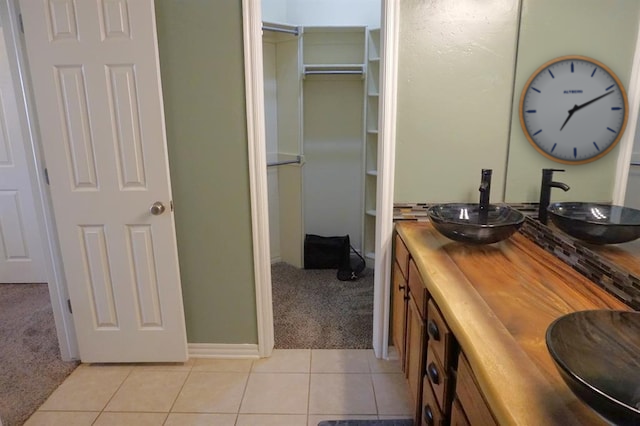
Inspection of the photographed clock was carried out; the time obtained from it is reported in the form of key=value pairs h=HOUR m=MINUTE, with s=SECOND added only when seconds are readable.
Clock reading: h=7 m=11
